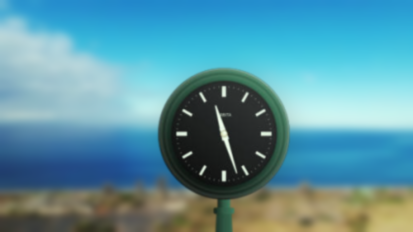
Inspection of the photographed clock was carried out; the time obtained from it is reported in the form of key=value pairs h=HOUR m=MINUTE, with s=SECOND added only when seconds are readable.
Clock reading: h=11 m=27
